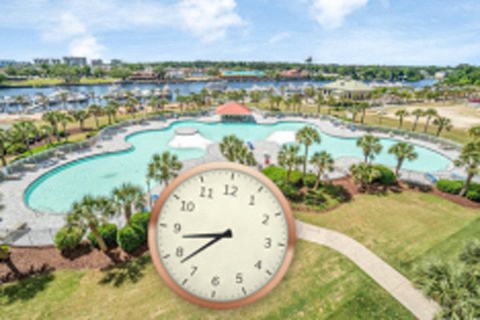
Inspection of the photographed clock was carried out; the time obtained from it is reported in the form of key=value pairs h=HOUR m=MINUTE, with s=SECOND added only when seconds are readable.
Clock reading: h=8 m=38
